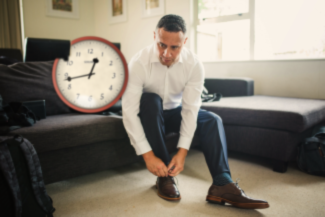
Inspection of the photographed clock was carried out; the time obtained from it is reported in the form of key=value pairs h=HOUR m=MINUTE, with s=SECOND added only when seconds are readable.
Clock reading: h=12 m=43
